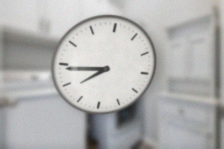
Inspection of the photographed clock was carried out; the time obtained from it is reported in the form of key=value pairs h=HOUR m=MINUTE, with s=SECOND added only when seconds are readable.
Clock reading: h=7 m=44
